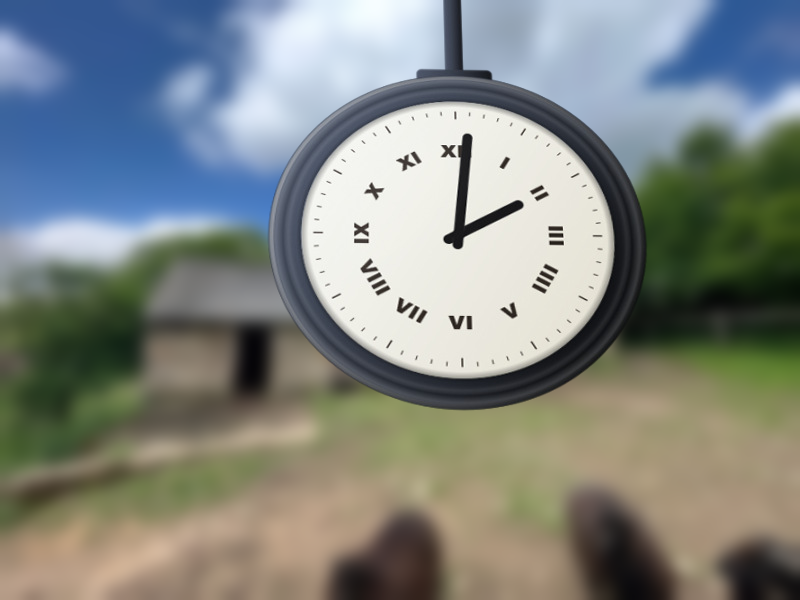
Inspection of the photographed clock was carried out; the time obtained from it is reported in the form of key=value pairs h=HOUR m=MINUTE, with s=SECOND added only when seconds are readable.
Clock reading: h=2 m=1
